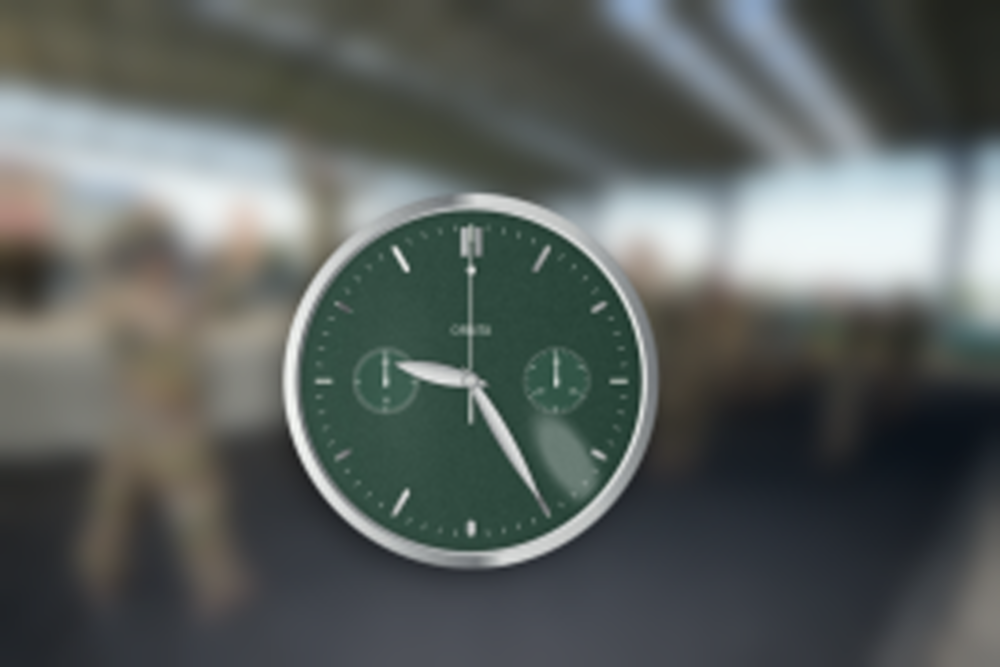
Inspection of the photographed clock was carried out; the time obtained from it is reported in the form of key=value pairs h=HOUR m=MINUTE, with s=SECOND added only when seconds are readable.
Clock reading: h=9 m=25
